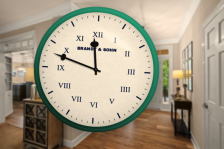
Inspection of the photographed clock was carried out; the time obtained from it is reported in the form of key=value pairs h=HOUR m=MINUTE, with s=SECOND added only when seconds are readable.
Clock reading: h=11 m=48
